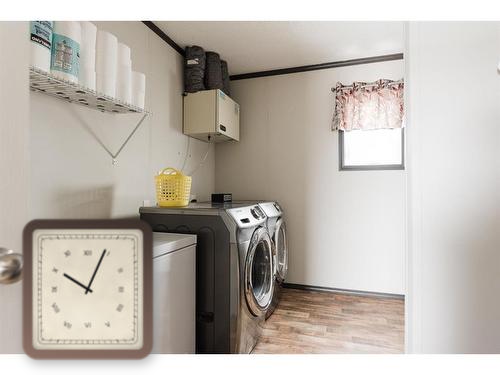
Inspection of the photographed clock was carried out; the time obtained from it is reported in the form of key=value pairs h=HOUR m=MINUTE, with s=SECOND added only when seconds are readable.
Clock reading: h=10 m=4
